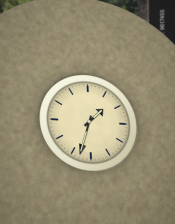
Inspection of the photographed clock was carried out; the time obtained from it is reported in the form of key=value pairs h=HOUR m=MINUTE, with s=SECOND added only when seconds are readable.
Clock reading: h=1 m=33
